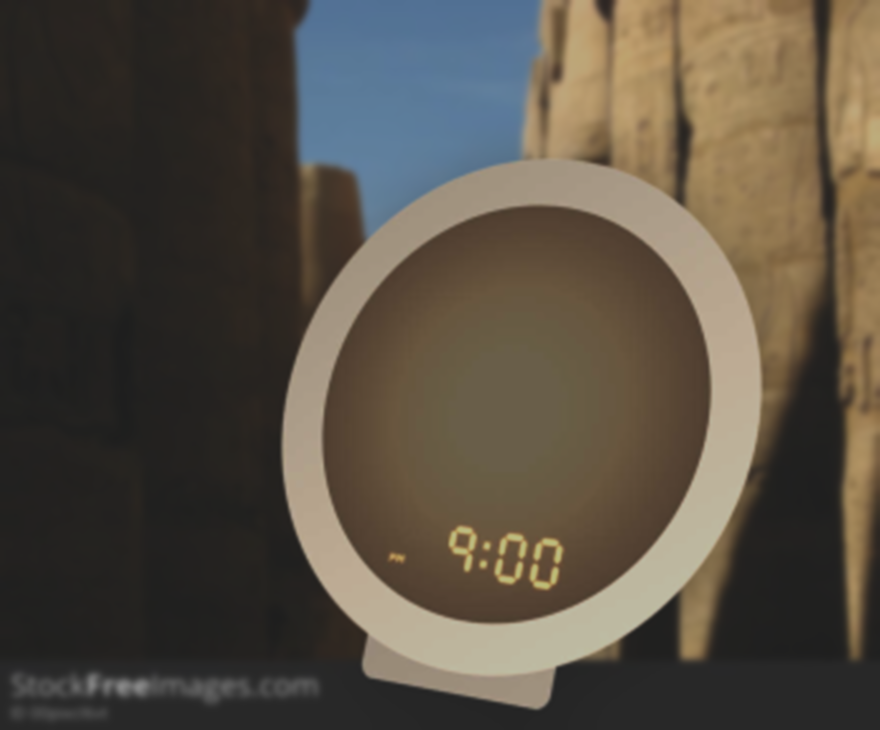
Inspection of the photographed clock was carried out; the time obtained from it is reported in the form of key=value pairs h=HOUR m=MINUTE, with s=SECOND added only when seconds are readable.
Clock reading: h=9 m=0
